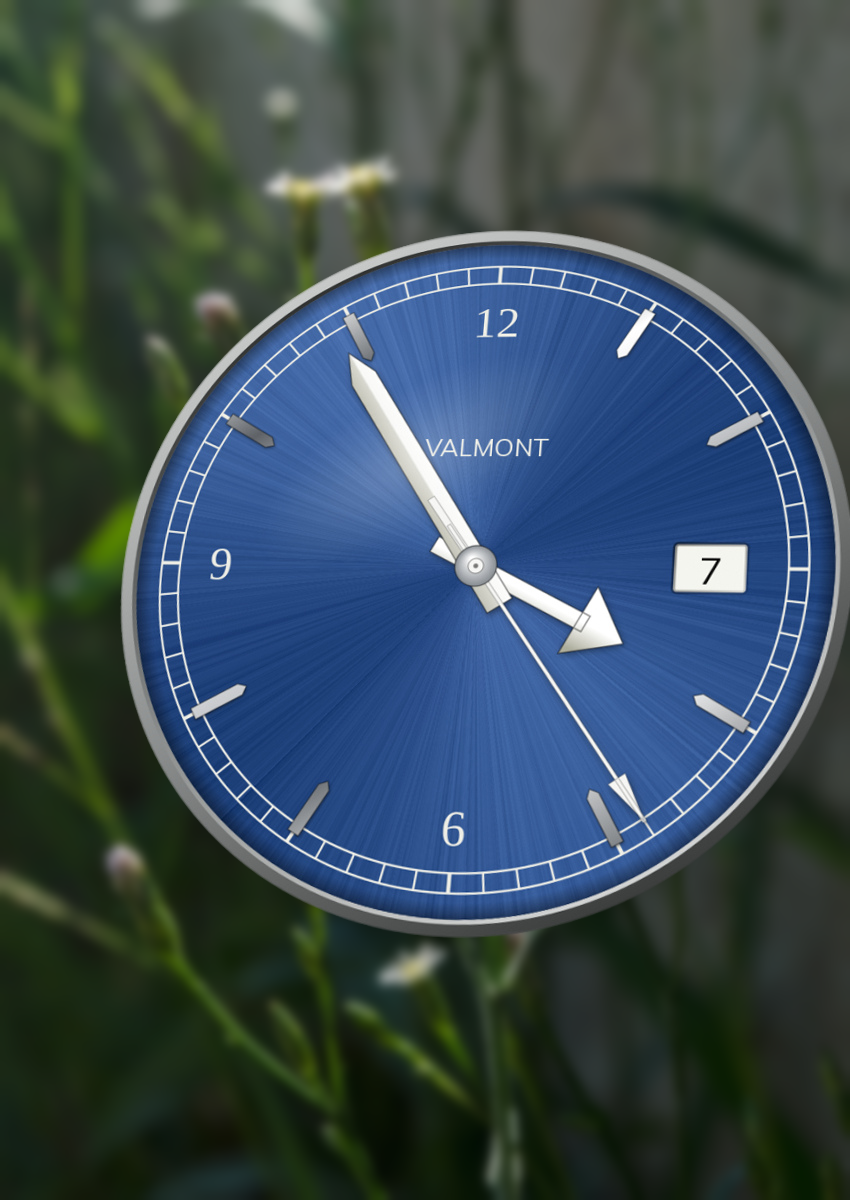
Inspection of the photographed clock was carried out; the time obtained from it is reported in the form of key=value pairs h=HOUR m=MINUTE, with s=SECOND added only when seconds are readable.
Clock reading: h=3 m=54 s=24
